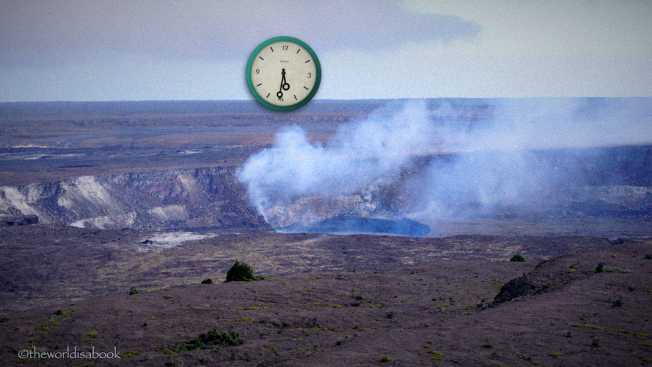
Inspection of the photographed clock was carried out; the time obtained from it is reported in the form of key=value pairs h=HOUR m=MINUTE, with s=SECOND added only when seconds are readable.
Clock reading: h=5 m=31
